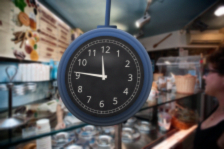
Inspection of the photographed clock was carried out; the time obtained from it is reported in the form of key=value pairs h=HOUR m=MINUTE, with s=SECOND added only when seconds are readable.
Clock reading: h=11 m=46
